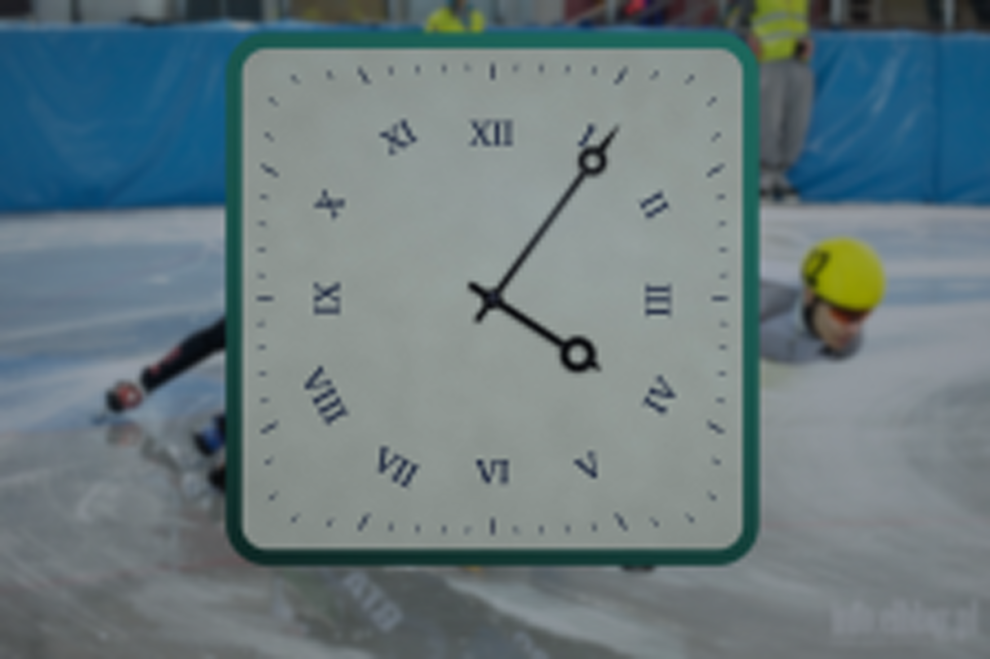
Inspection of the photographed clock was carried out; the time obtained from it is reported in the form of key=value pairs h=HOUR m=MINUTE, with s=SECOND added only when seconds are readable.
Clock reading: h=4 m=6
